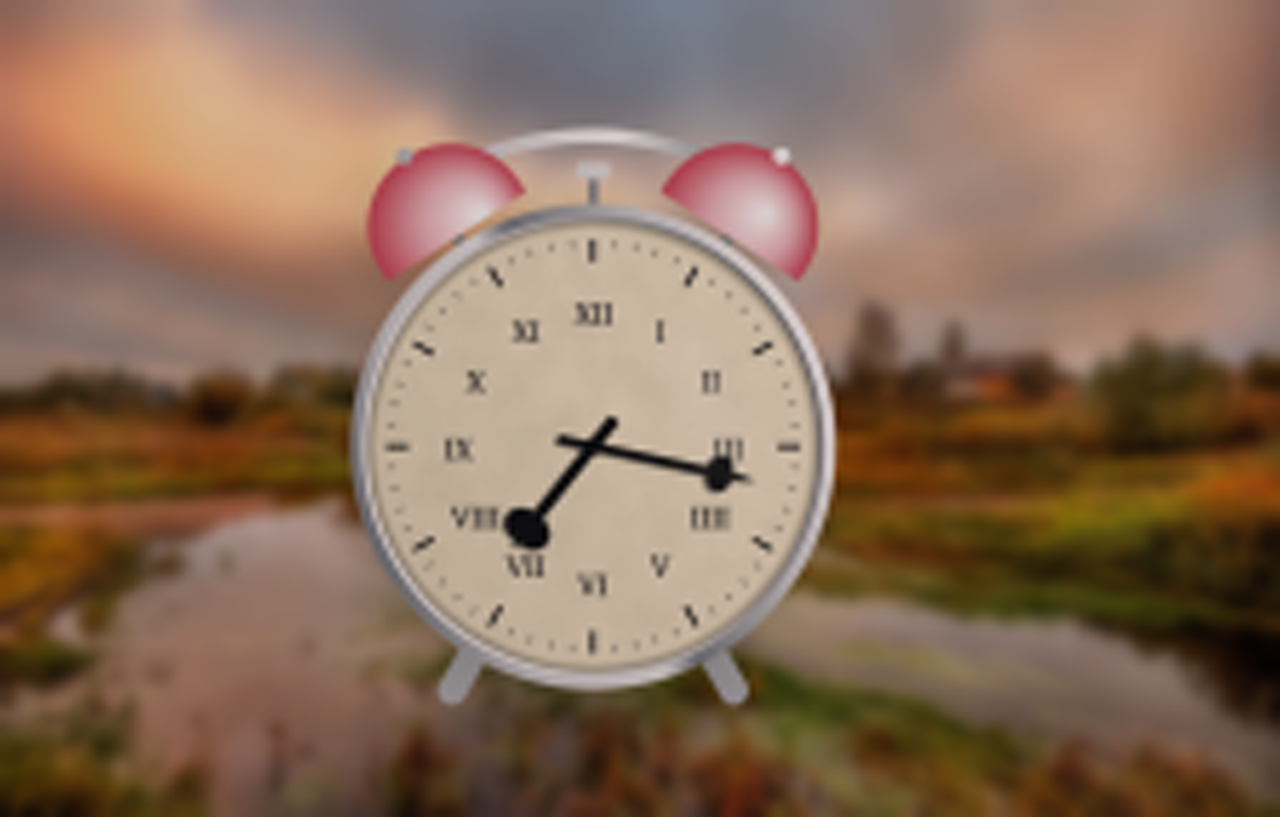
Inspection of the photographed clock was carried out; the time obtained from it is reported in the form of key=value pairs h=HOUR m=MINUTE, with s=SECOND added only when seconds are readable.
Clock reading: h=7 m=17
